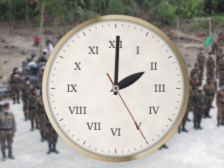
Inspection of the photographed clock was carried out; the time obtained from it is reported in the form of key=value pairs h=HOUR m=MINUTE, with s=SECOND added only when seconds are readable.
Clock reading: h=2 m=0 s=25
